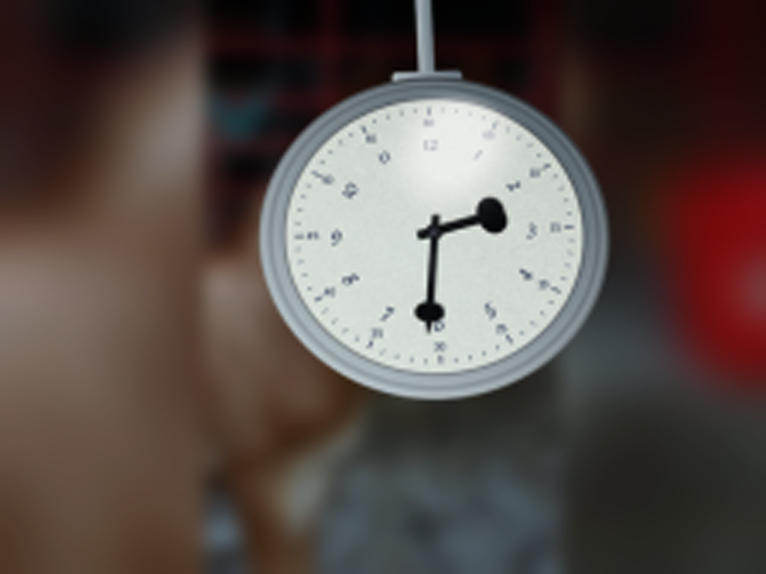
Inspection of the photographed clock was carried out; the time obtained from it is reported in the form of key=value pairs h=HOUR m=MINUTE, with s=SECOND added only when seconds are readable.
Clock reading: h=2 m=31
